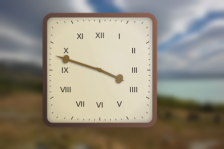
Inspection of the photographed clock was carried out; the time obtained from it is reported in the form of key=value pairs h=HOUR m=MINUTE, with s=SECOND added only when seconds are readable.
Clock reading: h=3 m=48
